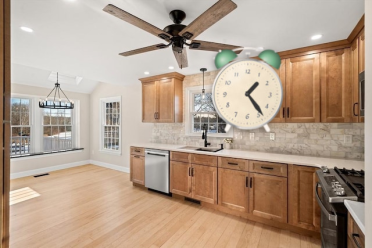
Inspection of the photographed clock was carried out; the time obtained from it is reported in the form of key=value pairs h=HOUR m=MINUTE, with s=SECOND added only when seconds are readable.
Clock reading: h=1 m=24
